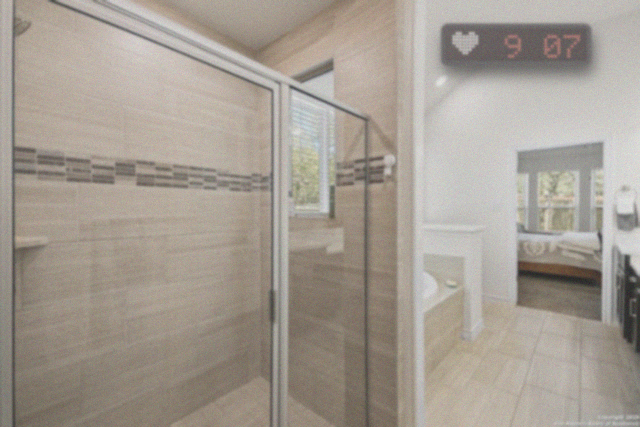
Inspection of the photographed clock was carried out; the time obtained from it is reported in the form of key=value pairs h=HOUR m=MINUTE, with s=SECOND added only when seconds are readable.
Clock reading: h=9 m=7
